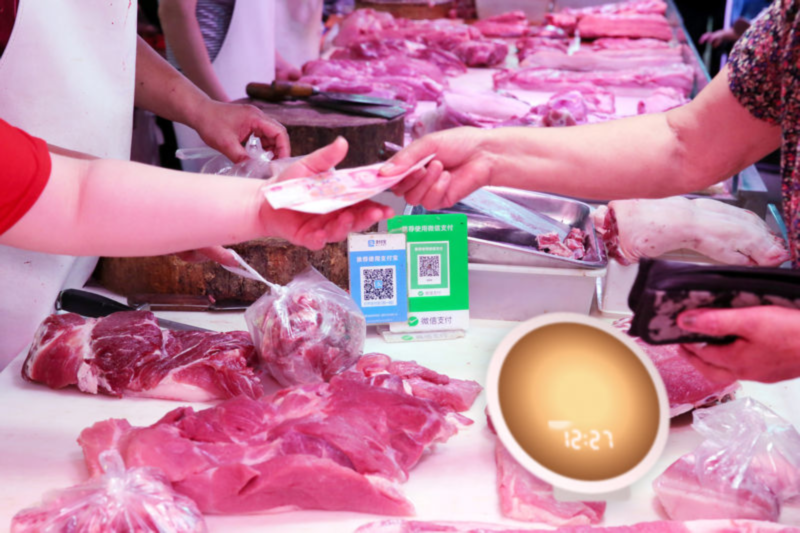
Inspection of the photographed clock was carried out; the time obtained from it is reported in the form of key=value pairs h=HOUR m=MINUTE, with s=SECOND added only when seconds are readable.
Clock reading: h=12 m=27
